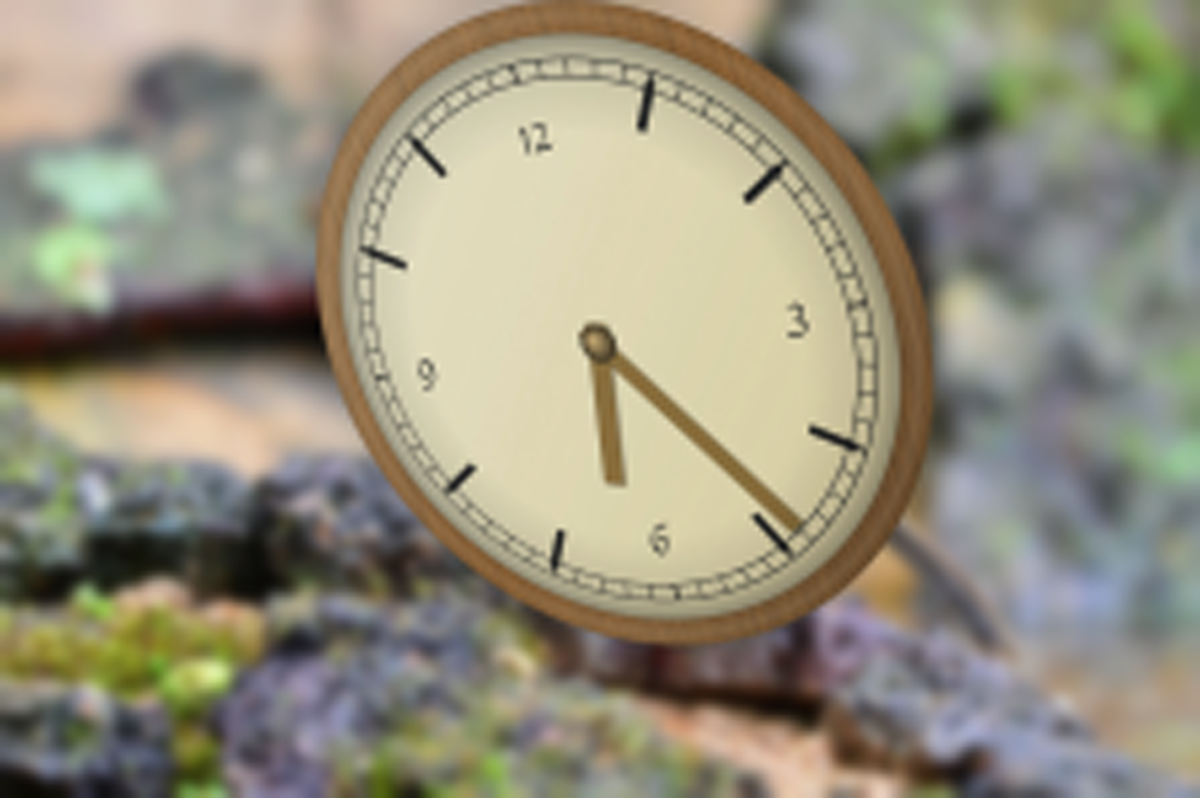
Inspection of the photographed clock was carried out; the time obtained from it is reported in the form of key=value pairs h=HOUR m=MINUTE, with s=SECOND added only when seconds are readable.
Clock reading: h=6 m=24
